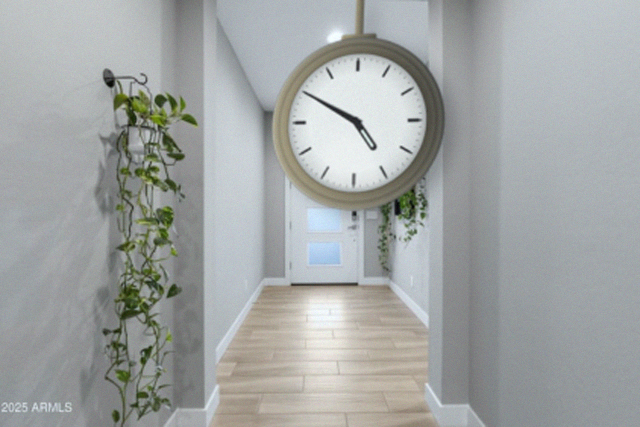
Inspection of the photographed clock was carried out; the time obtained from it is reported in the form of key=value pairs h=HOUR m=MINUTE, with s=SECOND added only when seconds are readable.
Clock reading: h=4 m=50
